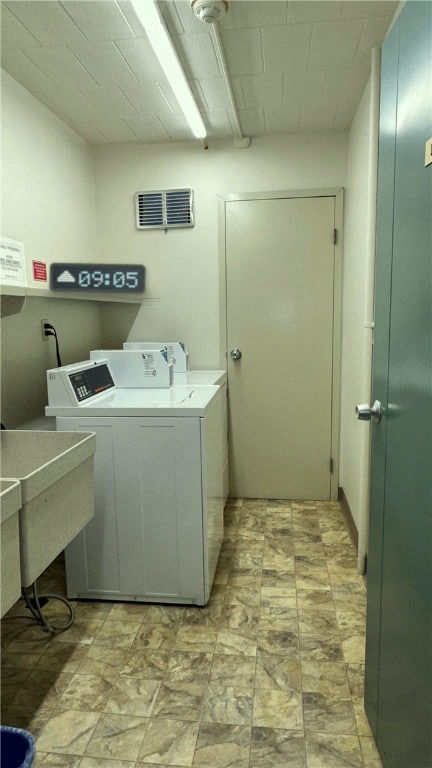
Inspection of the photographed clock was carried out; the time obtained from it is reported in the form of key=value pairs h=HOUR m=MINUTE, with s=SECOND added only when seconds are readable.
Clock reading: h=9 m=5
